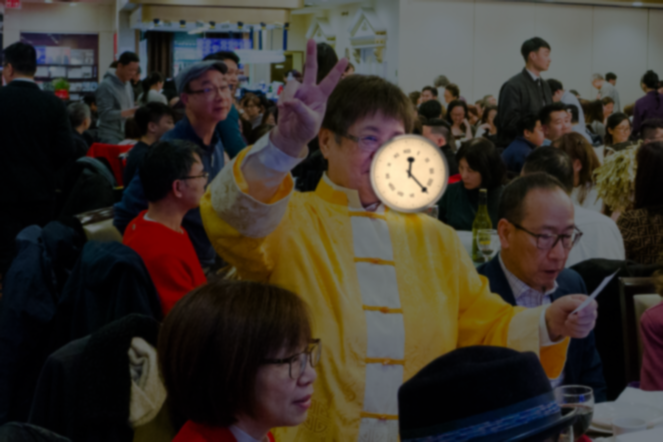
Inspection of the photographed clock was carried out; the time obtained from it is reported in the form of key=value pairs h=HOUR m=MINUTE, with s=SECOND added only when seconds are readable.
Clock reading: h=12 m=24
